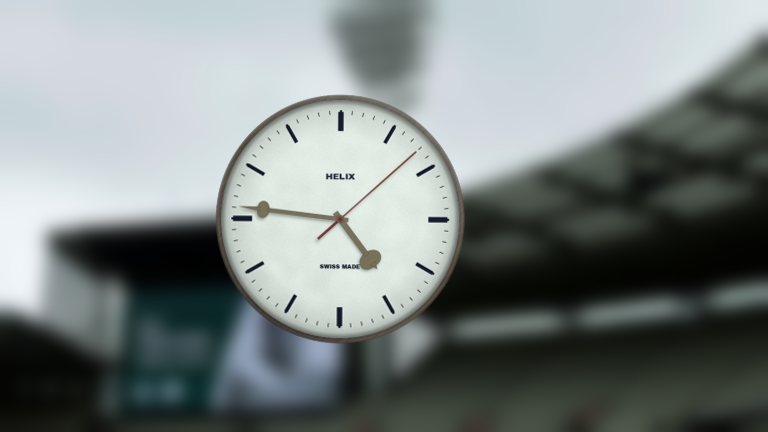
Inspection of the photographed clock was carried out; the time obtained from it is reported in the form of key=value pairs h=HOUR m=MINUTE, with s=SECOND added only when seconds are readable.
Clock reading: h=4 m=46 s=8
